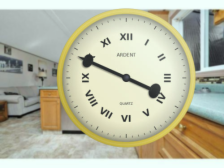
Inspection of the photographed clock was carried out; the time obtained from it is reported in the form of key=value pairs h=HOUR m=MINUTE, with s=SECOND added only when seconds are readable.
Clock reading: h=3 m=49
